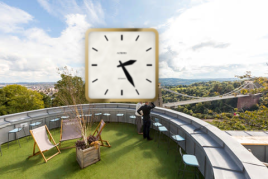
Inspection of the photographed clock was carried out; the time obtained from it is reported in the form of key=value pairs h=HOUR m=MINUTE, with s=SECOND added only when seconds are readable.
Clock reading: h=2 m=25
